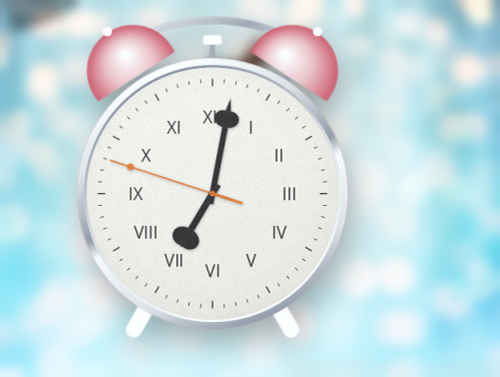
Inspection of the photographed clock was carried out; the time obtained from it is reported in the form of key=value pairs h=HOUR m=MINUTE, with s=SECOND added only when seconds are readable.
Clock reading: h=7 m=1 s=48
